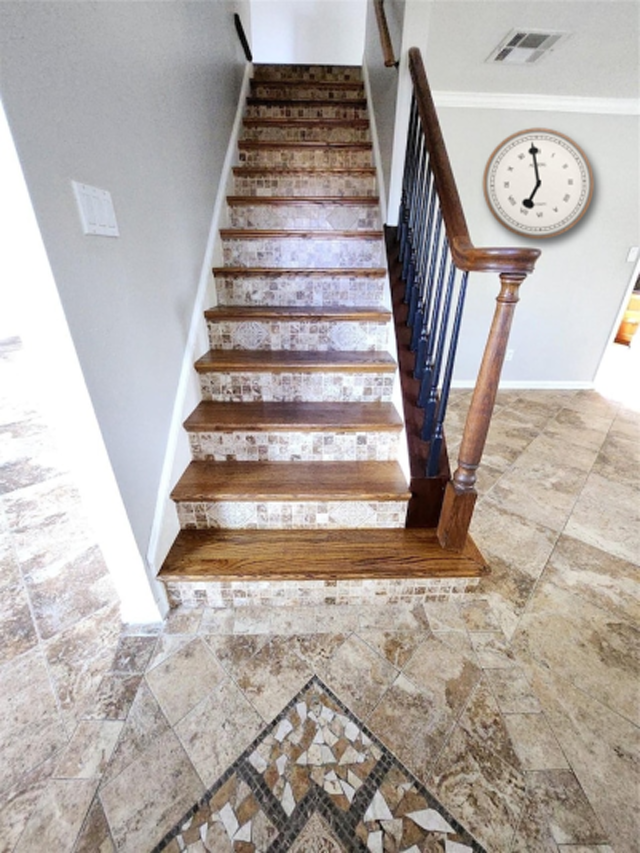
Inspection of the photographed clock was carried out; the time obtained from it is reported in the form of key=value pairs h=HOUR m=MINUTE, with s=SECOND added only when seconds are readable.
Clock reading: h=6 m=59
